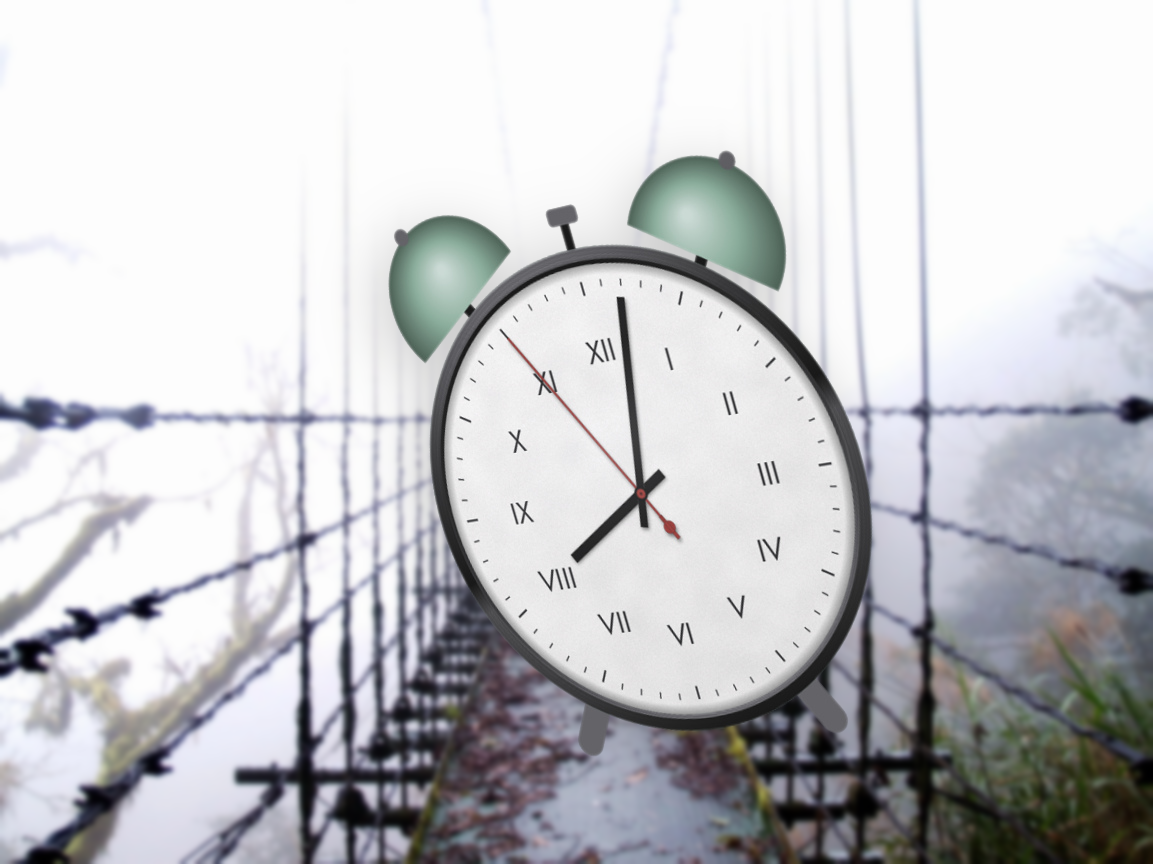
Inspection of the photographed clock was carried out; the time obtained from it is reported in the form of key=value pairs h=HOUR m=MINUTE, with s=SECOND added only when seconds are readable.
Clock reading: h=8 m=1 s=55
